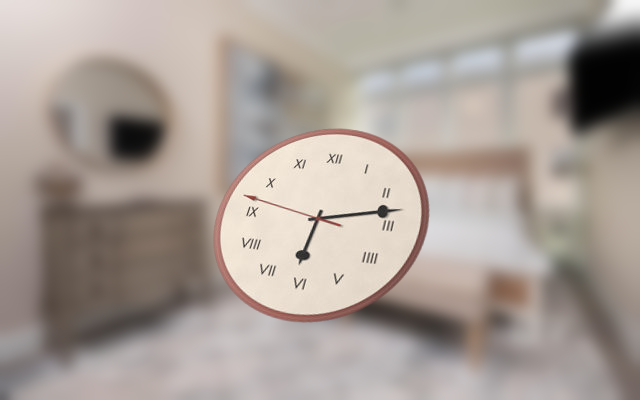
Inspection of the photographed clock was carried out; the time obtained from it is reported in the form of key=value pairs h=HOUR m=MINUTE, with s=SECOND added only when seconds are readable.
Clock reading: h=6 m=12 s=47
